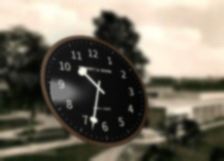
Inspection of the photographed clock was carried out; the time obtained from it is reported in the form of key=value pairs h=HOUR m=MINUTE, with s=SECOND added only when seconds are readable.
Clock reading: h=10 m=33
